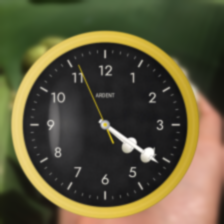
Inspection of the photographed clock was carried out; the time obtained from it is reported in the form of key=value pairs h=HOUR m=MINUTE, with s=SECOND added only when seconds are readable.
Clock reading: h=4 m=20 s=56
